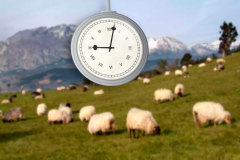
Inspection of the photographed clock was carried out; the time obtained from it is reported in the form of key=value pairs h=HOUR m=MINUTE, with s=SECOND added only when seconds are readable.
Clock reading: h=9 m=2
